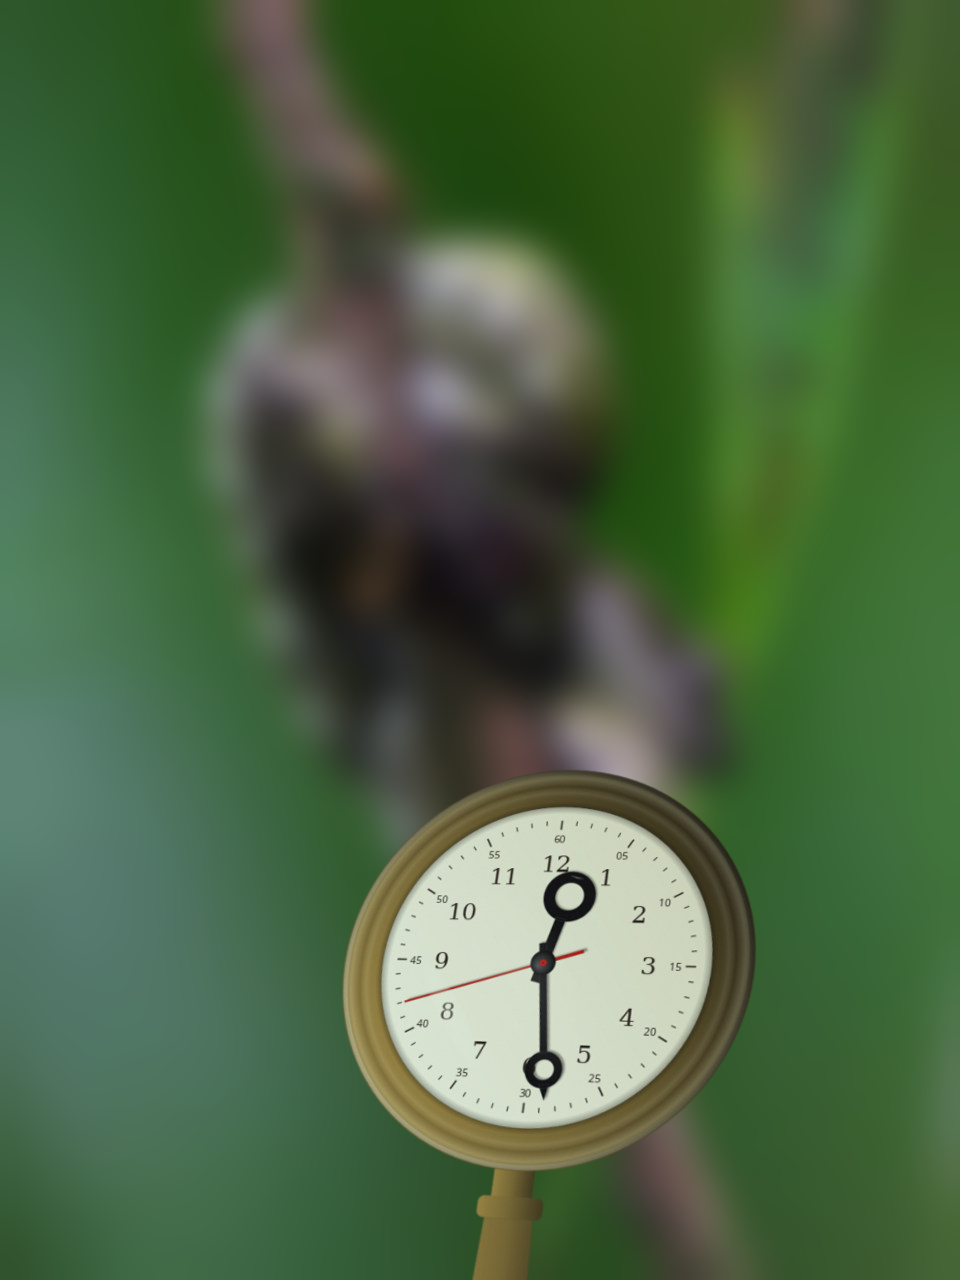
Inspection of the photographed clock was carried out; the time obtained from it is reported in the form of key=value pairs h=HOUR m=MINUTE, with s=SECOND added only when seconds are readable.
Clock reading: h=12 m=28 s=42
